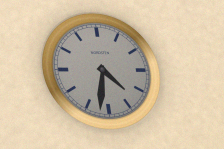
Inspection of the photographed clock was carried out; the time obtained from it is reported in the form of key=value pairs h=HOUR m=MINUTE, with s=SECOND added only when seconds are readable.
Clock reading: h=4 m=32
